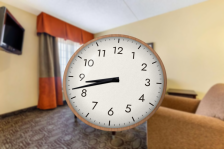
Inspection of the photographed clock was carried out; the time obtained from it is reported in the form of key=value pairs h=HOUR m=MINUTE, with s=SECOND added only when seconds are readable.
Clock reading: h=8 m=42
